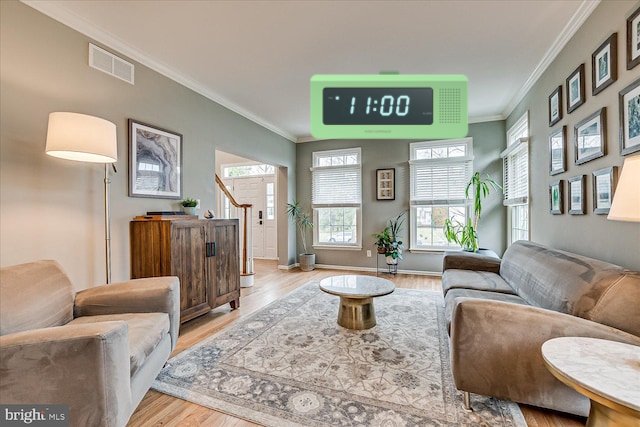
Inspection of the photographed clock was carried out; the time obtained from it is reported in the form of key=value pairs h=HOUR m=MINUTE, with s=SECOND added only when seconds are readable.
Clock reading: h=11 m=0
